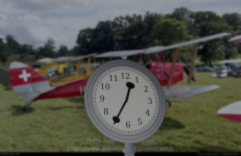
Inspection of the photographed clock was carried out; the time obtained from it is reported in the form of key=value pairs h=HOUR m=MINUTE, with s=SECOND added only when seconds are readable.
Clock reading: h=12 m=35
